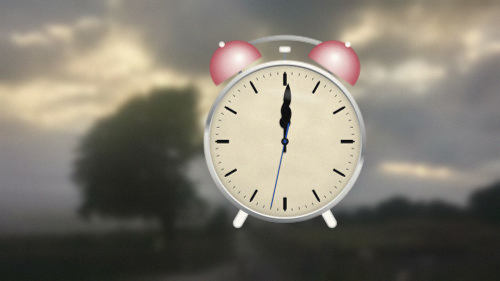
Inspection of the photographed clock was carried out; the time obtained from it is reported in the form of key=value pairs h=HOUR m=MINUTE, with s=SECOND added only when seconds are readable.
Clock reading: h=12 m=0 s=32
